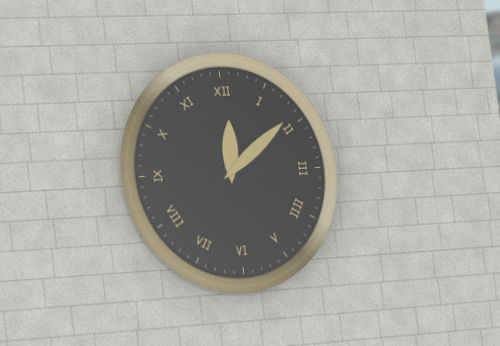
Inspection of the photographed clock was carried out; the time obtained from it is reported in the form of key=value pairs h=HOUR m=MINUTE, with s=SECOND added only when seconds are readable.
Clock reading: h=12 m=9
